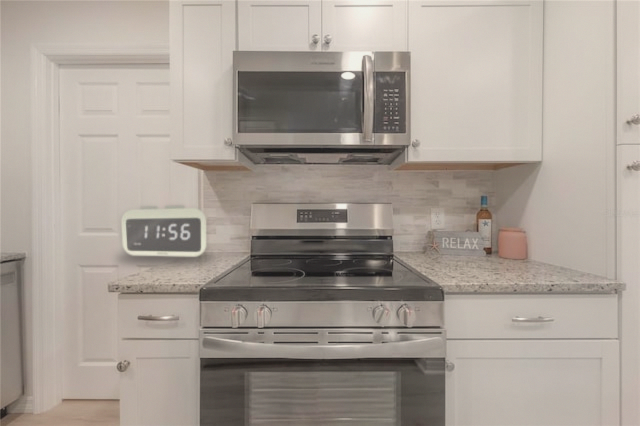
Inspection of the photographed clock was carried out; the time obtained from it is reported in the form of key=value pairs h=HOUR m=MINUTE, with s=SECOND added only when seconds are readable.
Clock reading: h=11 m=56
